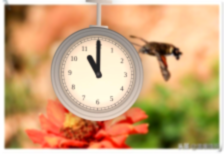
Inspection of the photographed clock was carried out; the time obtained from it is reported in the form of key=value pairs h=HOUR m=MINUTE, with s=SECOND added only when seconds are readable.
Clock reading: h=11 m=0
